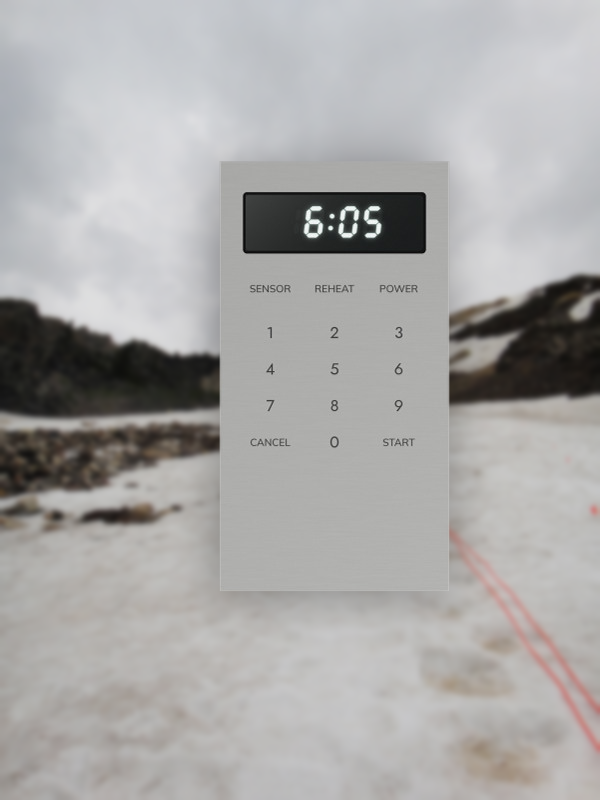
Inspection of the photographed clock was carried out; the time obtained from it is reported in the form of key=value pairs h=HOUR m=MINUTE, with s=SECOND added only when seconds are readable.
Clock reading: h=6 m=5
